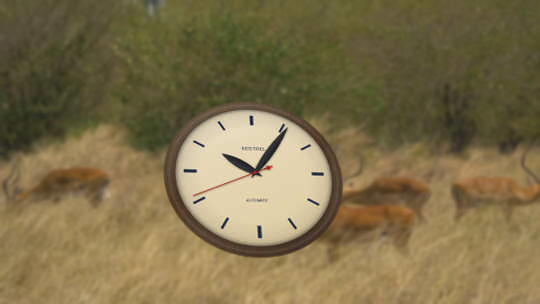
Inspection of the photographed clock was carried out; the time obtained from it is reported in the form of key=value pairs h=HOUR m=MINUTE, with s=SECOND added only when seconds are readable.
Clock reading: h=10 m=5 s=41
